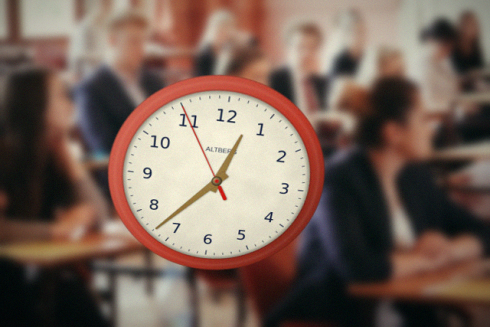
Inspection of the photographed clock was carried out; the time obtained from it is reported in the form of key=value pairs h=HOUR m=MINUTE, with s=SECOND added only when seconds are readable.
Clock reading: h=12 m=36 s=55
